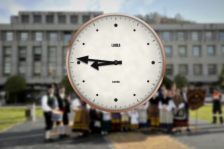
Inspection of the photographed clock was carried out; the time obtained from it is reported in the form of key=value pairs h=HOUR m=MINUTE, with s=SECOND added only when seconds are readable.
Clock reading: h=8 m=46
